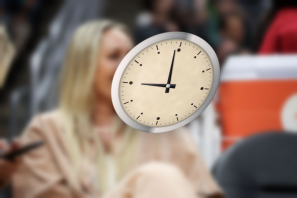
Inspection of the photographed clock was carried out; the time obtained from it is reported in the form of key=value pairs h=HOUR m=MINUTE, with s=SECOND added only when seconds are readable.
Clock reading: h=8 m=59
